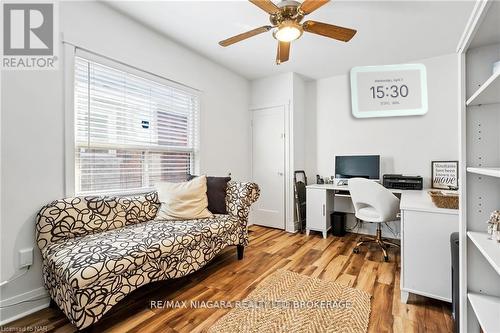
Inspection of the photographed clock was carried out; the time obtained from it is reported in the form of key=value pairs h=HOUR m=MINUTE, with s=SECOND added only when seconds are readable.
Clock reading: h=15 m=30
